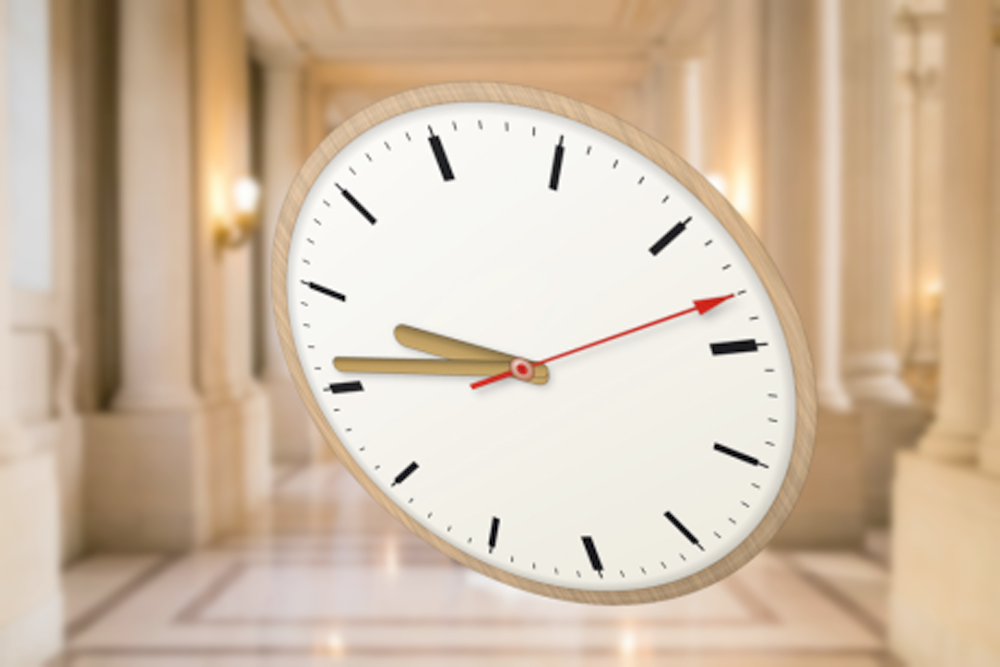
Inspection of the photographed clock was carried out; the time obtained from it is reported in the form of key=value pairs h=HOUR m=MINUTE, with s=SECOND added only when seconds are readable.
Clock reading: h=9 m=46 s=13
